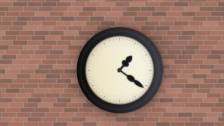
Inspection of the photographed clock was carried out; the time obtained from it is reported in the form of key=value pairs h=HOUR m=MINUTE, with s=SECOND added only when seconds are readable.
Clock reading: h=1 m=21
